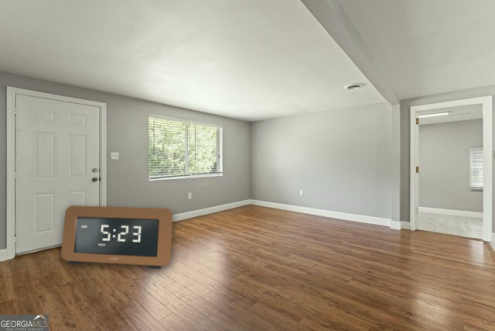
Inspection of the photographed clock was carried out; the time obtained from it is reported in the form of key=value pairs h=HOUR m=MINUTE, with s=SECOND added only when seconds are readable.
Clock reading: h=5 m=23
